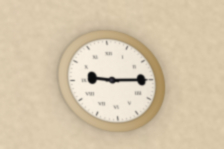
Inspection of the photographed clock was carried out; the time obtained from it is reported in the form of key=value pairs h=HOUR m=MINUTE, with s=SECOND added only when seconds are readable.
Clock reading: h=9 m=15
